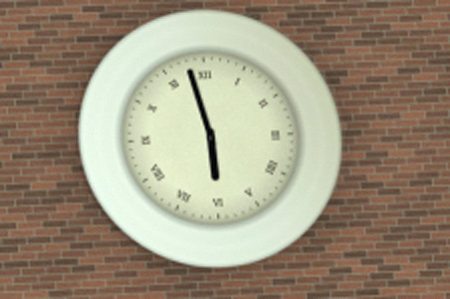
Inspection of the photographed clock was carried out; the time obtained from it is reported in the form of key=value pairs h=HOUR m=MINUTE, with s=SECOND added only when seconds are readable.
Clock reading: h=5 m=58
